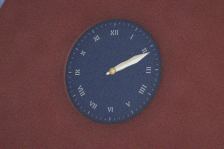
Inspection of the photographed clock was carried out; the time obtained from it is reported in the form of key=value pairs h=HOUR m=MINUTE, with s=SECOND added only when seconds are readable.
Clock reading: h=2 m=11
